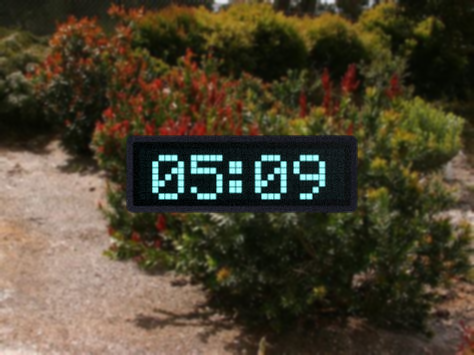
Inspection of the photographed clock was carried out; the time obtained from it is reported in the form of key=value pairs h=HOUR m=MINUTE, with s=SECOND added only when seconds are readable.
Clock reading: h=5 m=9
